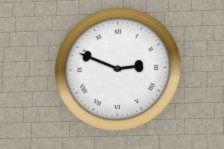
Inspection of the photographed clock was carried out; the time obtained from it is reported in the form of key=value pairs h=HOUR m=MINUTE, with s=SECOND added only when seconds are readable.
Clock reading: h=2 m=49
